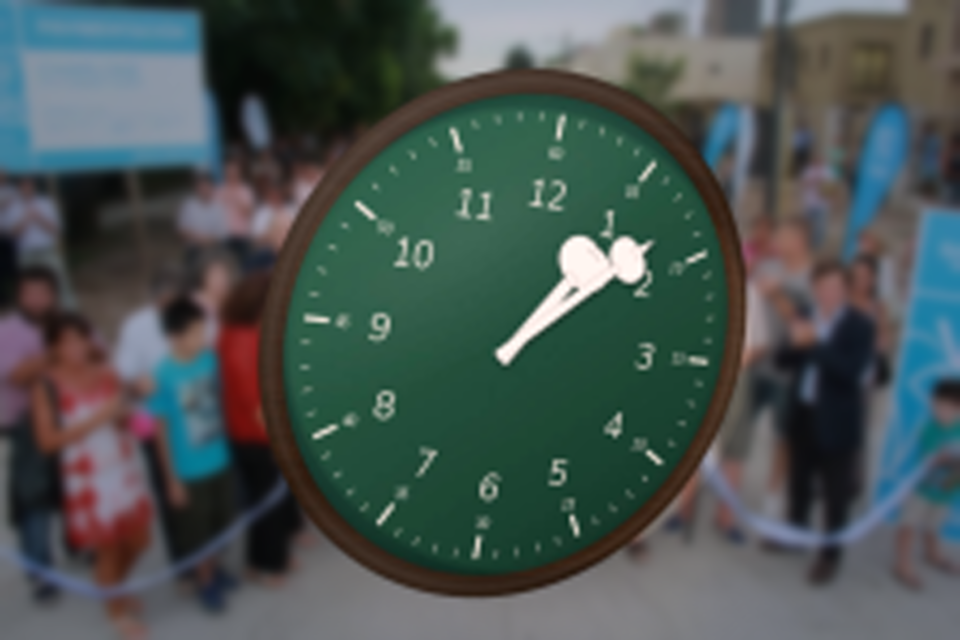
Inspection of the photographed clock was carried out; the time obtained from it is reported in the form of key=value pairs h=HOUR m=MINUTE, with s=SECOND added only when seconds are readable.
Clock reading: h=1 m=8
